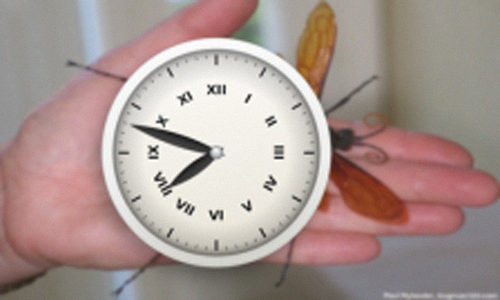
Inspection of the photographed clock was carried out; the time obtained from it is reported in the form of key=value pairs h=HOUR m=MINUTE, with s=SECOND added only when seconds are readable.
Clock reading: h=7 m=48
